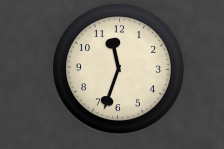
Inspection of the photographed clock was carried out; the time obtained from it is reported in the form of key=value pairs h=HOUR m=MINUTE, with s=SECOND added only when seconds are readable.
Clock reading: h=11 m=33
